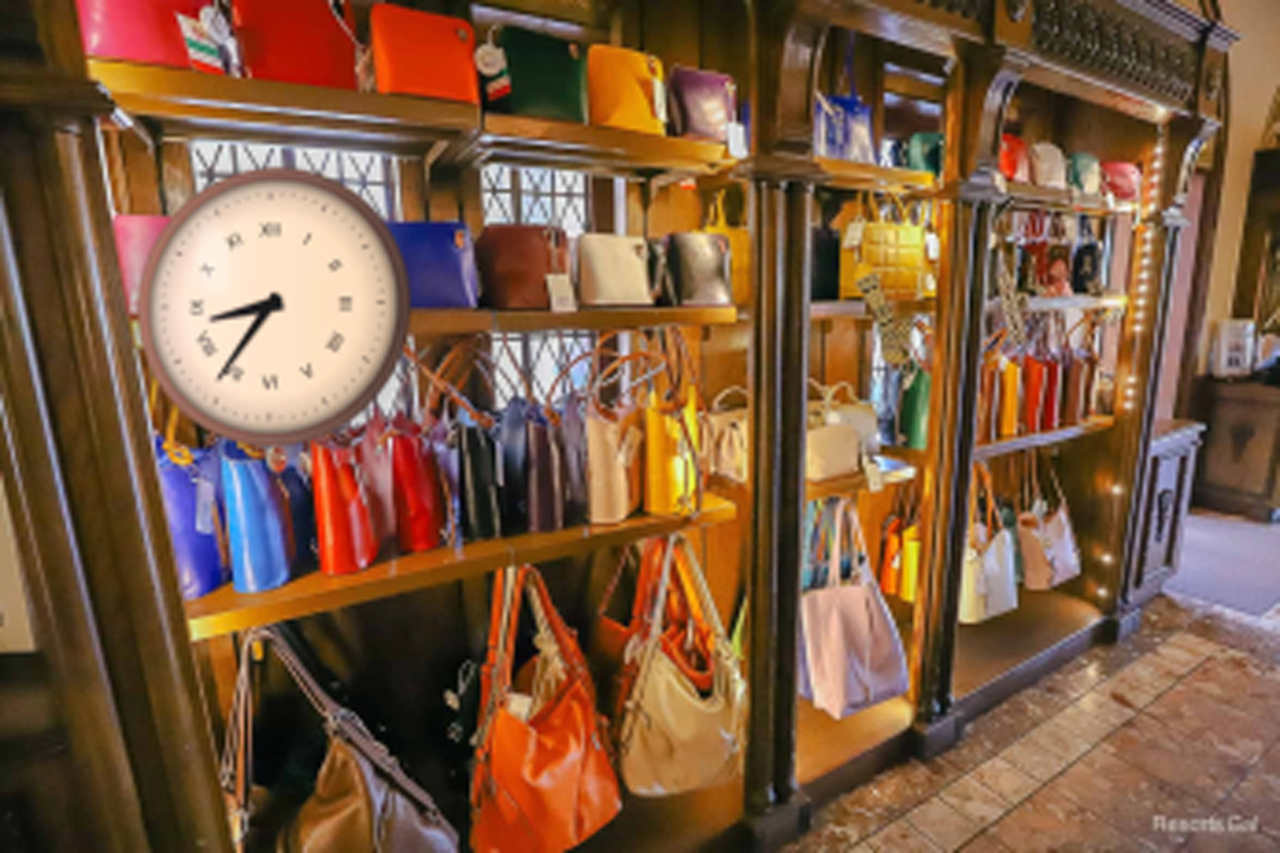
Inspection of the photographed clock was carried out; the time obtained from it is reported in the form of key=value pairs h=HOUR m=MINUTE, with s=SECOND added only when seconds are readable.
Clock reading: h=8 m=36
